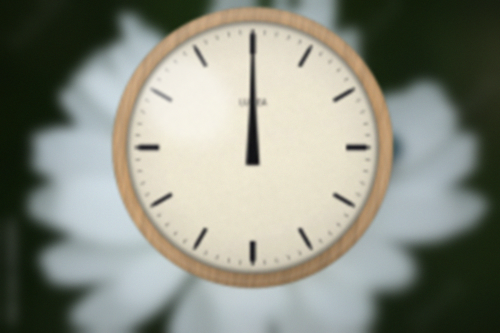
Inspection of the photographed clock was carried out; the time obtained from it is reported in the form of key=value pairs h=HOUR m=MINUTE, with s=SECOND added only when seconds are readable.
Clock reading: h=12 m=0
